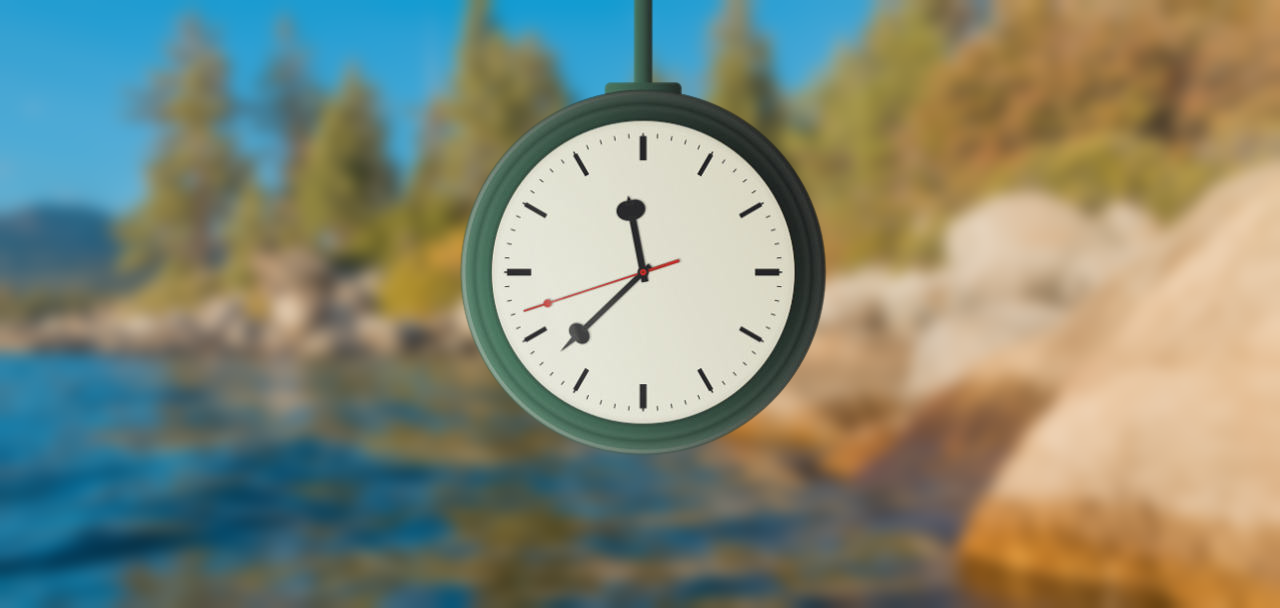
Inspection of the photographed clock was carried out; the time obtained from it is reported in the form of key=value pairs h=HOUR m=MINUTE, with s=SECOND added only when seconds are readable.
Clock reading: h=11 m=37 s=42
